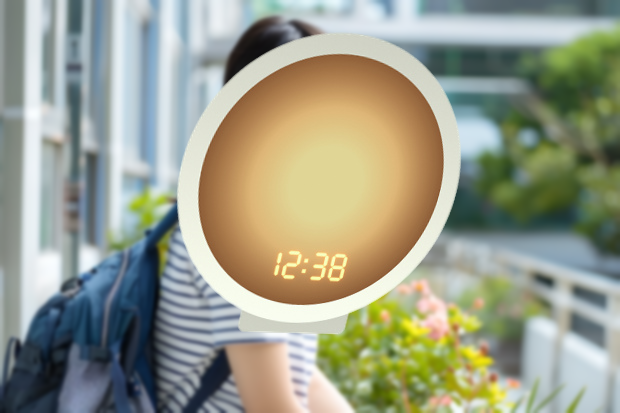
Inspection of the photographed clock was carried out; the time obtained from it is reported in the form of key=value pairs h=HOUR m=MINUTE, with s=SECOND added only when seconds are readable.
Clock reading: h=12 m=38
